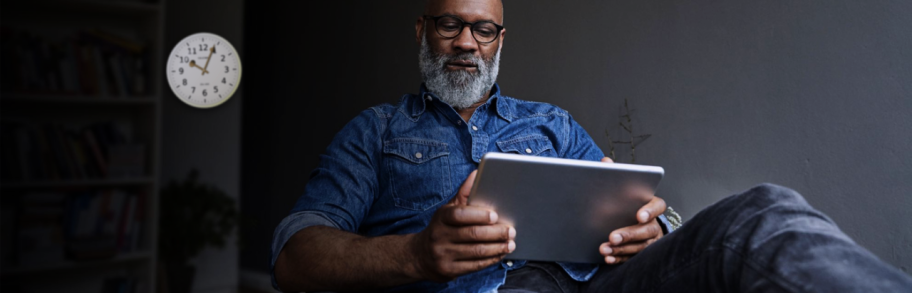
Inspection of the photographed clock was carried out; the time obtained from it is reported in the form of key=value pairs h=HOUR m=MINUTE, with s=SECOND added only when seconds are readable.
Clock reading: h=10 m=4
